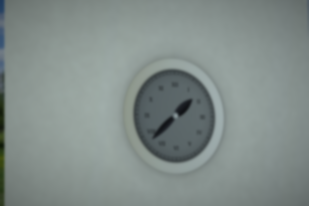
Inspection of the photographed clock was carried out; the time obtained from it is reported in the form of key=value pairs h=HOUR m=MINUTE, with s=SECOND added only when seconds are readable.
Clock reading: h=1 m=38
